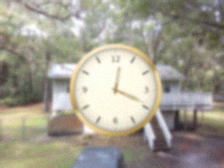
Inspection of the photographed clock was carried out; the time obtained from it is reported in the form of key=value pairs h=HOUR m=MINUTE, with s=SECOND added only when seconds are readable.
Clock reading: h=12 m=19
